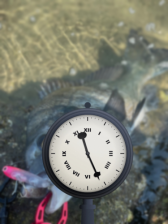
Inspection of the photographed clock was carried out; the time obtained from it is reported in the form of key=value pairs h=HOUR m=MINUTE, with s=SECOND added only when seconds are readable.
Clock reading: h=11 m=26
